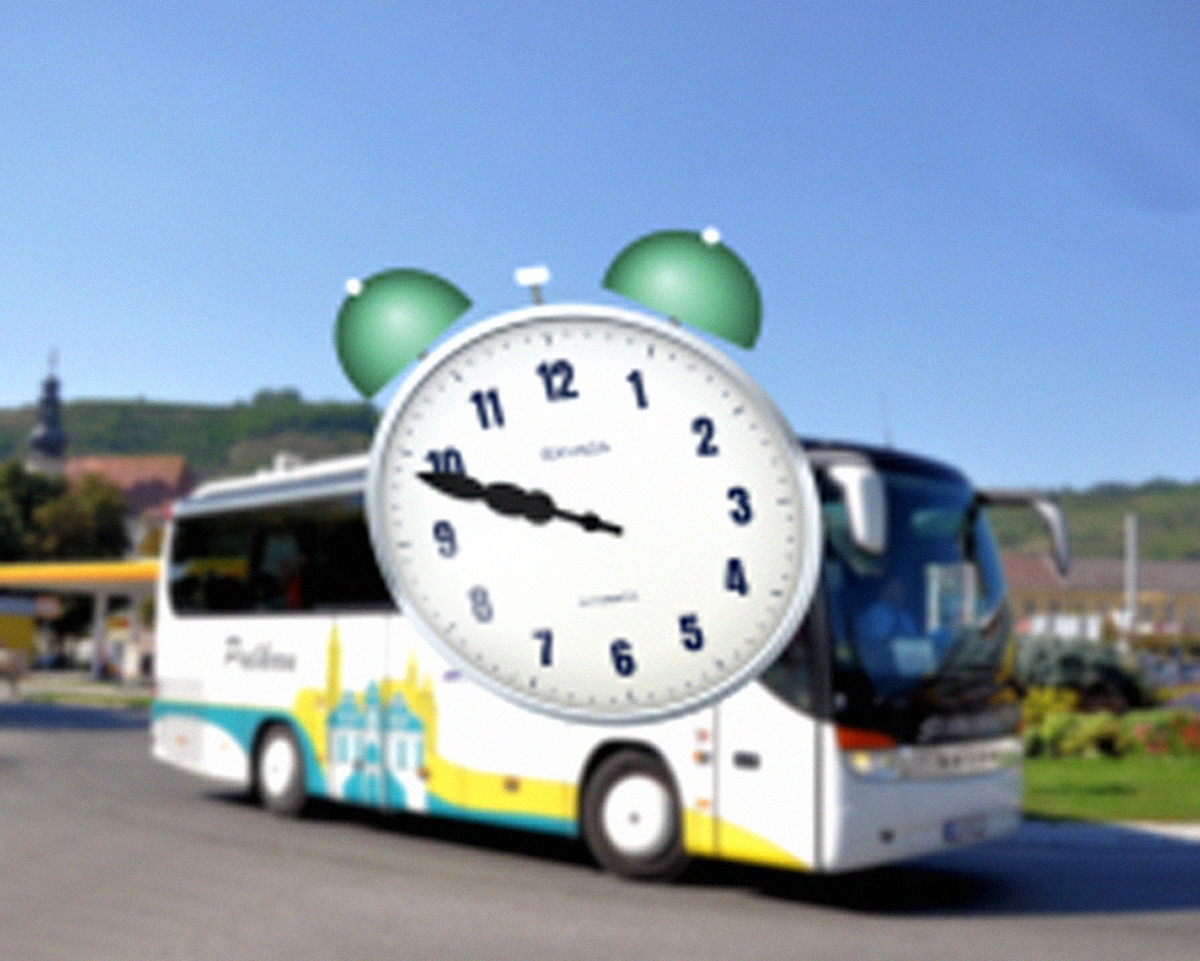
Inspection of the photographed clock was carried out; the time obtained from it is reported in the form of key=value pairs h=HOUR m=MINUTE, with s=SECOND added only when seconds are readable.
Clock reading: h=9 m=49
